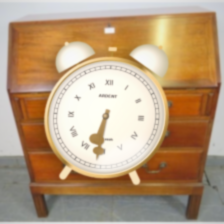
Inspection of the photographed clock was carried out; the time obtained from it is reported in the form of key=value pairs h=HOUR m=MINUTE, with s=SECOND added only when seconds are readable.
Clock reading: h=6 m=31
